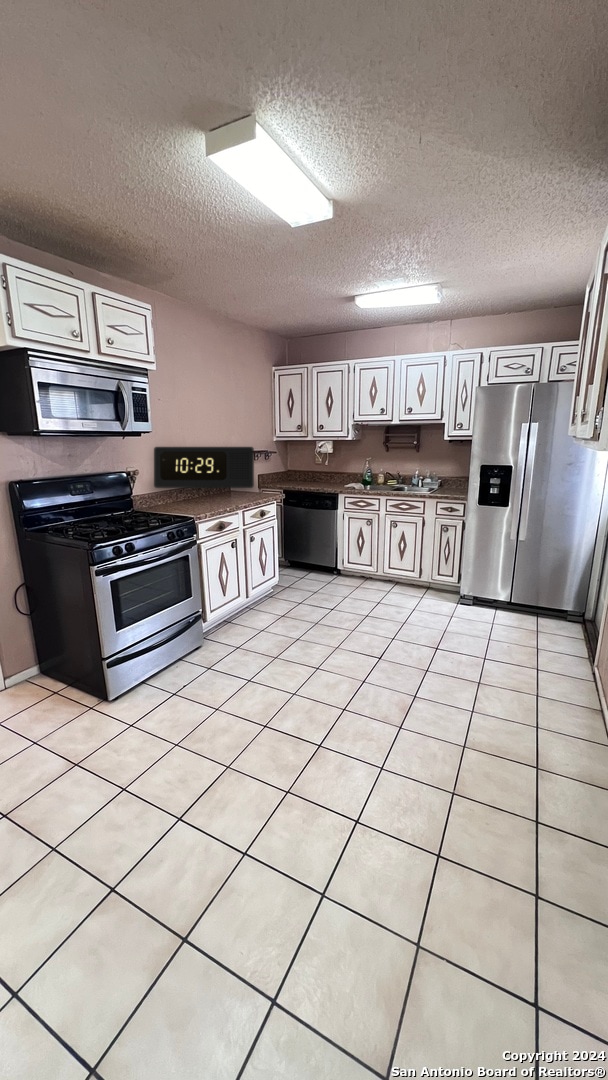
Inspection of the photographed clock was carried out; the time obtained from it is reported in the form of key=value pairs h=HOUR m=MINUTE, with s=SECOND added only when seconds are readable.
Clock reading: h=10 m=29
